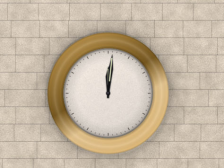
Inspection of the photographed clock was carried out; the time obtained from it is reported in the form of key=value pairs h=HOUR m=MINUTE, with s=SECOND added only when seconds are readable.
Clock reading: h=12 m=1
